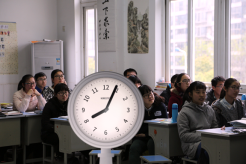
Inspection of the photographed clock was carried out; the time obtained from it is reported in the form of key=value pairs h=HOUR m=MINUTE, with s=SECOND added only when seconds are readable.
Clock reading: h=8 m=4
